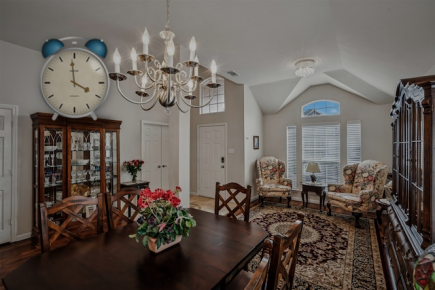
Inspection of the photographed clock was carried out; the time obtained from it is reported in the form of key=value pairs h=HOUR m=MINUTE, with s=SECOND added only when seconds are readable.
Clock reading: h=3 m=59
